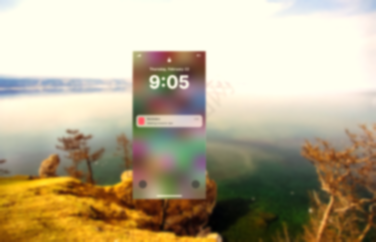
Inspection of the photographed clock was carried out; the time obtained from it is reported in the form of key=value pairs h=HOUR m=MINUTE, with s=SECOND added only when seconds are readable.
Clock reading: h=9 m=5
